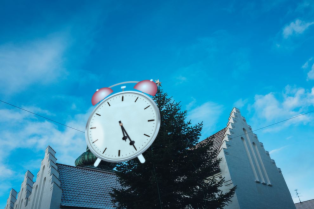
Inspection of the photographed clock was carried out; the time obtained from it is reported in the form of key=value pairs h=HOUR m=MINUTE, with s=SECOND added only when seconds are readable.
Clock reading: h=5 m=25
